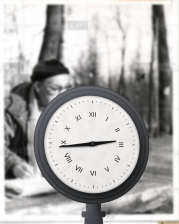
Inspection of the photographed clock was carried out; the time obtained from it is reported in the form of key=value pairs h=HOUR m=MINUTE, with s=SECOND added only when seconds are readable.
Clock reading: h=2 m=44
